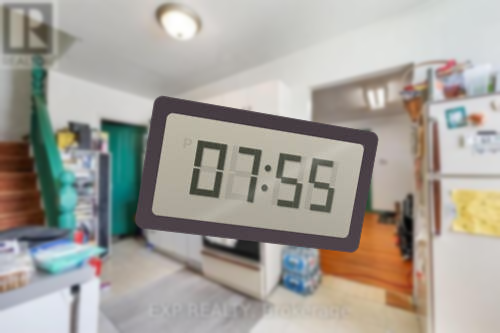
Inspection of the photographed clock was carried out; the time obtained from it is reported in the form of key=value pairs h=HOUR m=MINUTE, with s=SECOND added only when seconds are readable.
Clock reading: h=7 m=55
